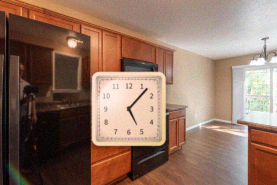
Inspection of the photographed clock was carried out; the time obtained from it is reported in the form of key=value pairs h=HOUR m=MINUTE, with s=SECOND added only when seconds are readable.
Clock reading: h=5 m=7
